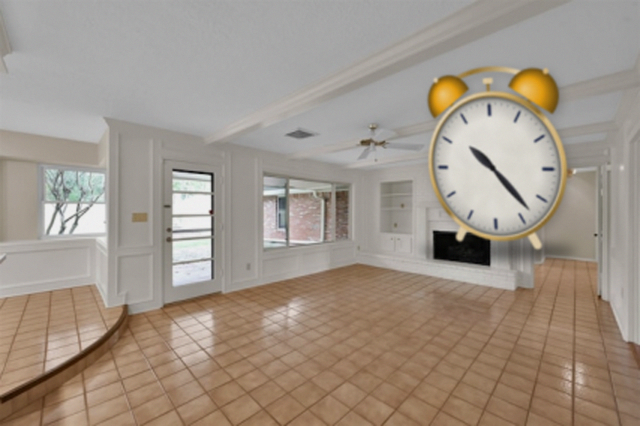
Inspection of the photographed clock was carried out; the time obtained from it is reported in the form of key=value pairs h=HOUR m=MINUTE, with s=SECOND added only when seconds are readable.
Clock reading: h=10 m=23
